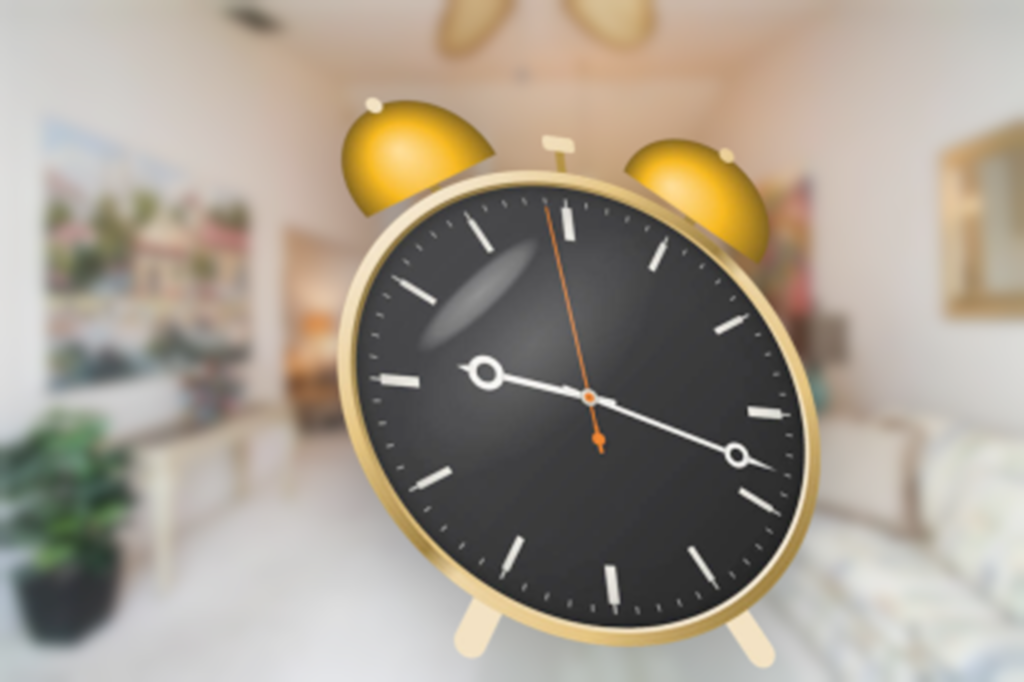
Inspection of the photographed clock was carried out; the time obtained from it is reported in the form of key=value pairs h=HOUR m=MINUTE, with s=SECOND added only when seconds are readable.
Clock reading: h=9 m=17 s=59
